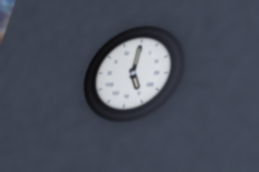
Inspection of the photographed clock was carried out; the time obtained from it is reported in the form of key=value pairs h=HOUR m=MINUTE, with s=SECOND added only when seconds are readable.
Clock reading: h=5 m=0
